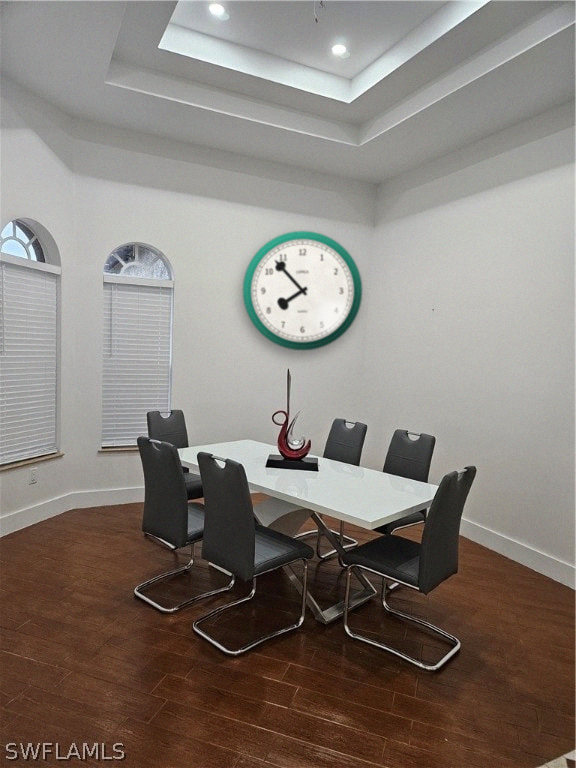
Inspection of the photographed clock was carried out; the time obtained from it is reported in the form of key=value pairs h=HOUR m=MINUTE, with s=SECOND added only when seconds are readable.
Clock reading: h=7 m=53
